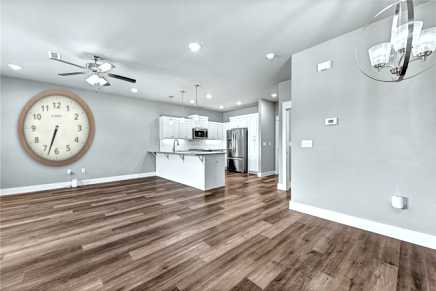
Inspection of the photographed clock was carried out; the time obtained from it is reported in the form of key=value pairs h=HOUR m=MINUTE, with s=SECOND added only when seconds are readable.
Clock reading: h=6 m=33
